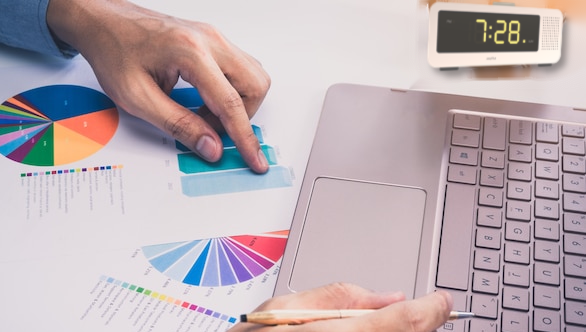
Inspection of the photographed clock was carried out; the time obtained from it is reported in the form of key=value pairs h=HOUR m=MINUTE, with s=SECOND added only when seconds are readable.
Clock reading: h=7 m=28
